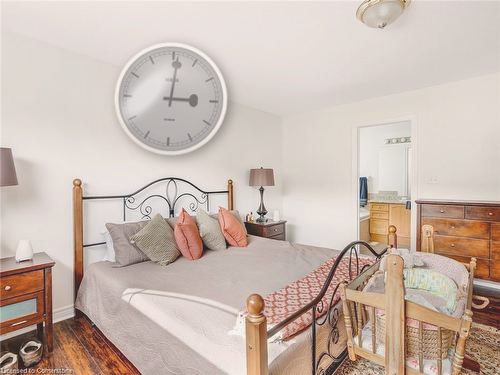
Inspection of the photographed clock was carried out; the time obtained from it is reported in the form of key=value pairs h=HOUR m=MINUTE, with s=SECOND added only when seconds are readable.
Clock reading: h=3 m=1
